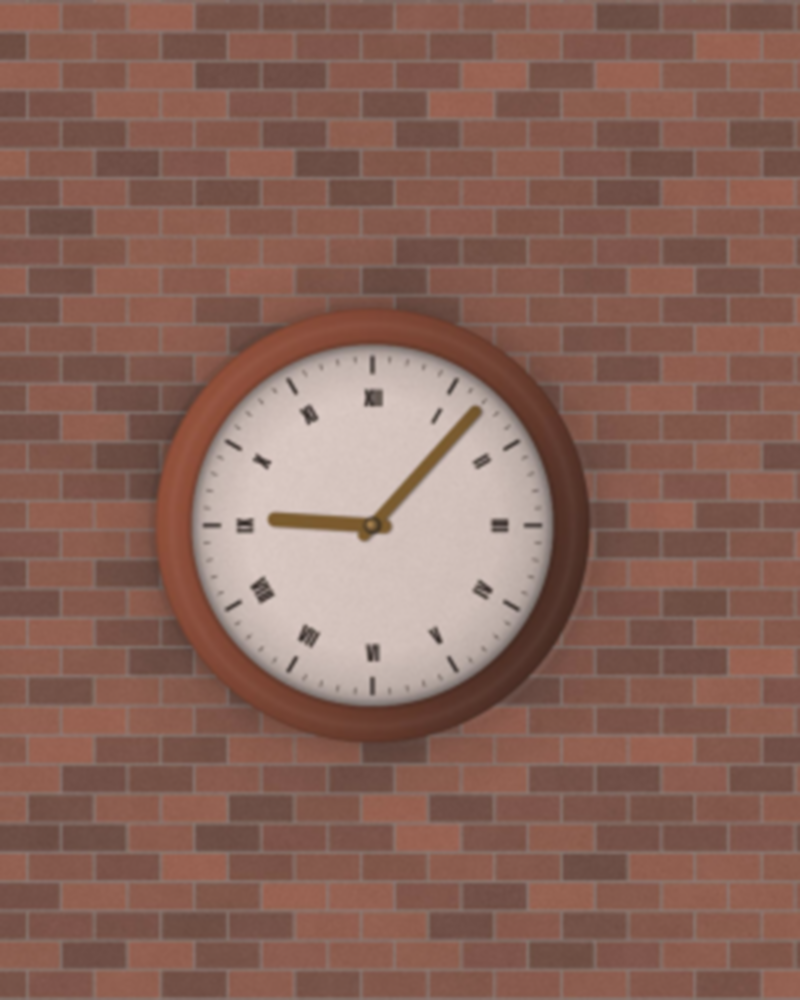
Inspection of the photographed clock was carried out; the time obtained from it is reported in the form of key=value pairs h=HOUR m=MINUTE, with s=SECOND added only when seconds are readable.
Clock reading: h=9 m=7
